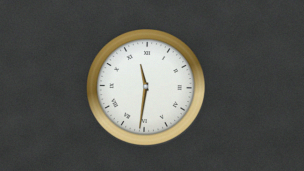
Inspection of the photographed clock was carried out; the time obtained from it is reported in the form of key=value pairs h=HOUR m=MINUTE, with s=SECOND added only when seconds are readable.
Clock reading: h=11 m=31
